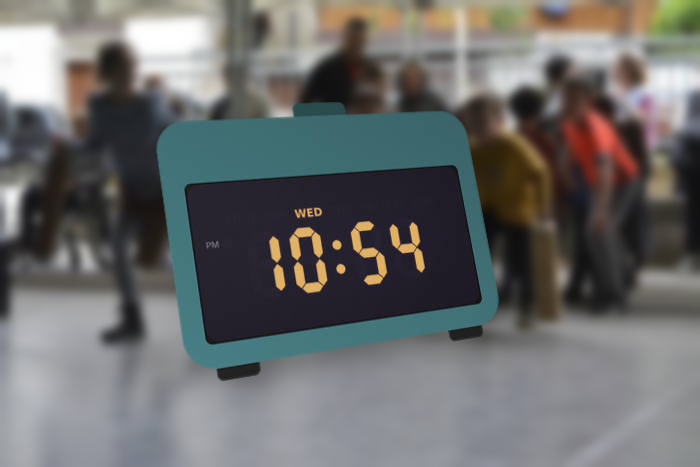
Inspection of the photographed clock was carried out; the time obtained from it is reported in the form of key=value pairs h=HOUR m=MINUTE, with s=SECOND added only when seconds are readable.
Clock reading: h=10 m=54
